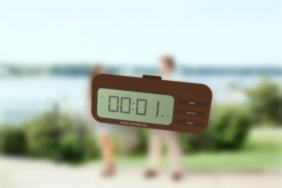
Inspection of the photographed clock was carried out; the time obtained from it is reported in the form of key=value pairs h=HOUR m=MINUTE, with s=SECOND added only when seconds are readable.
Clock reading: h=0 m=1
